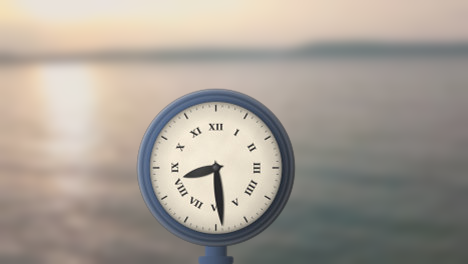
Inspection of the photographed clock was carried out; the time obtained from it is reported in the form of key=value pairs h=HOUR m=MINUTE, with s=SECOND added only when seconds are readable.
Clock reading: h=8 m=29
